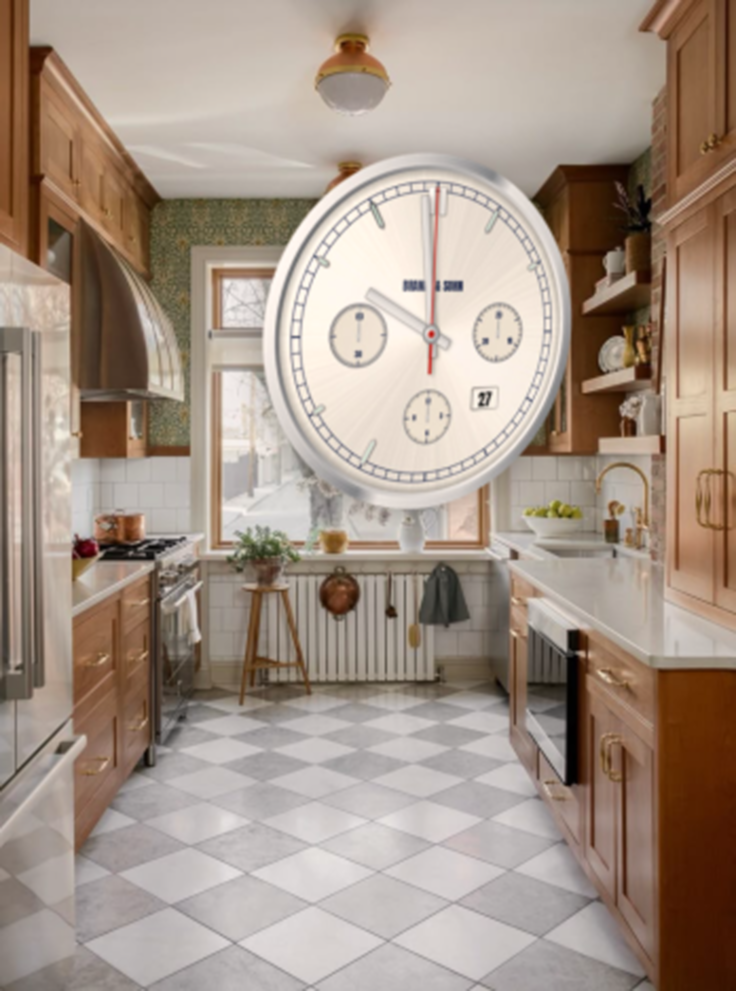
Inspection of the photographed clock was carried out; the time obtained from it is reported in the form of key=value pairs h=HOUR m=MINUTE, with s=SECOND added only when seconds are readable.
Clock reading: h=9 m=59
